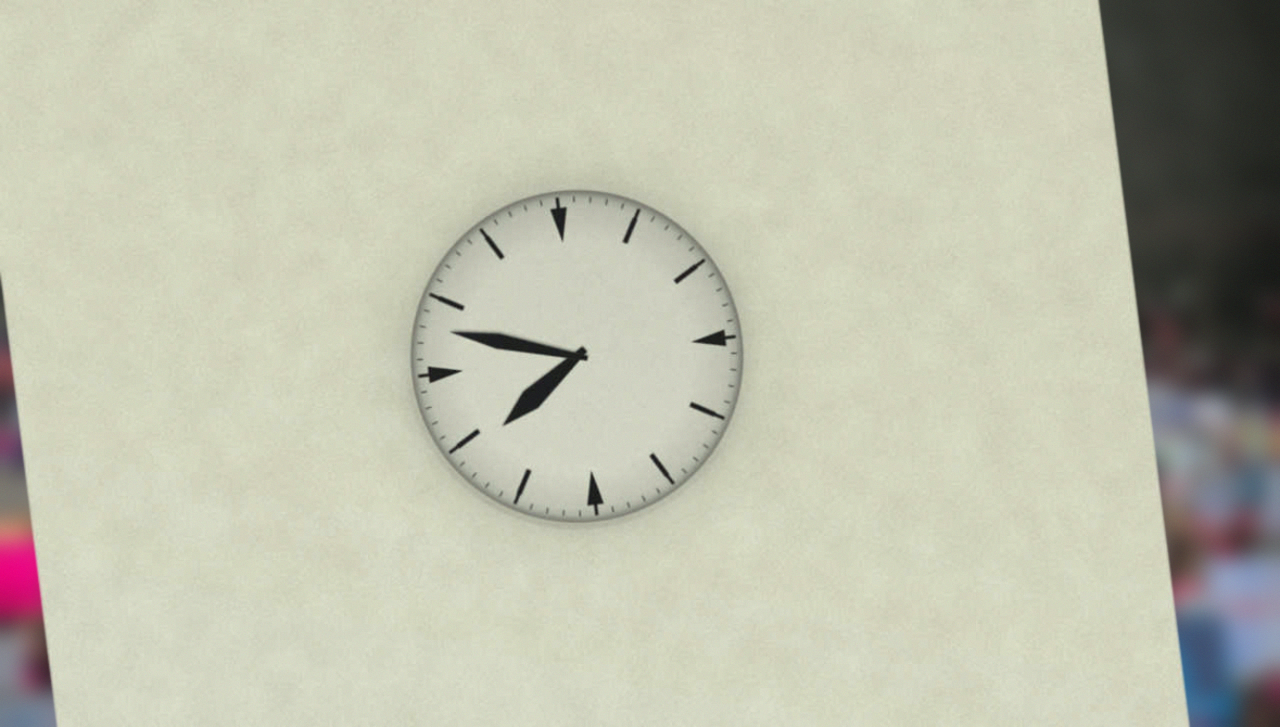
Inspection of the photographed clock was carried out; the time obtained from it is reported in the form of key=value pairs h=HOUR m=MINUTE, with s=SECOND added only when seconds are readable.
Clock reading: h=7 m=48
